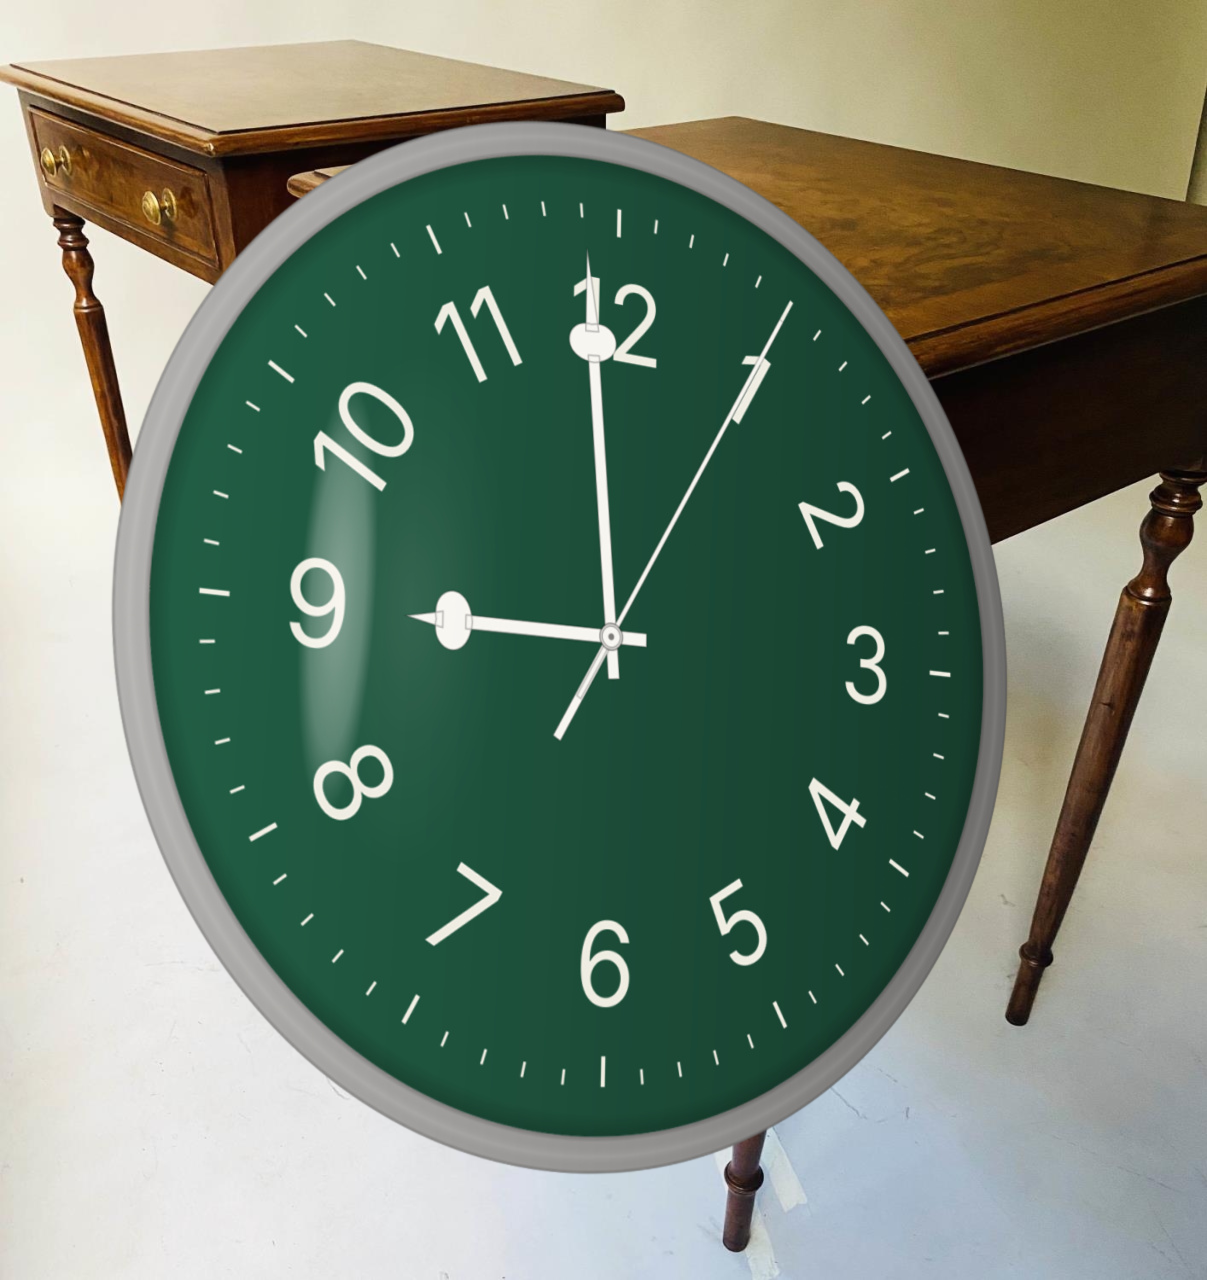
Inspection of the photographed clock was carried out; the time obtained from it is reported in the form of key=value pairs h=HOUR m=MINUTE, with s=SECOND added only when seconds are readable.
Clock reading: h=8 m=59 s=5
